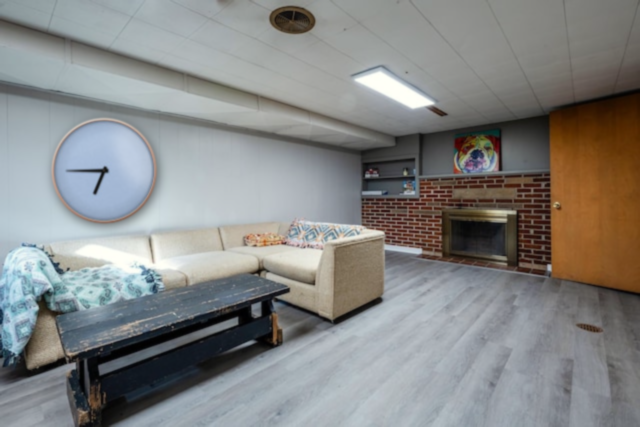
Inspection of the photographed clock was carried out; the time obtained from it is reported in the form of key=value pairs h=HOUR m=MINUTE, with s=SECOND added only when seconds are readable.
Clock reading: h=6 m=45
